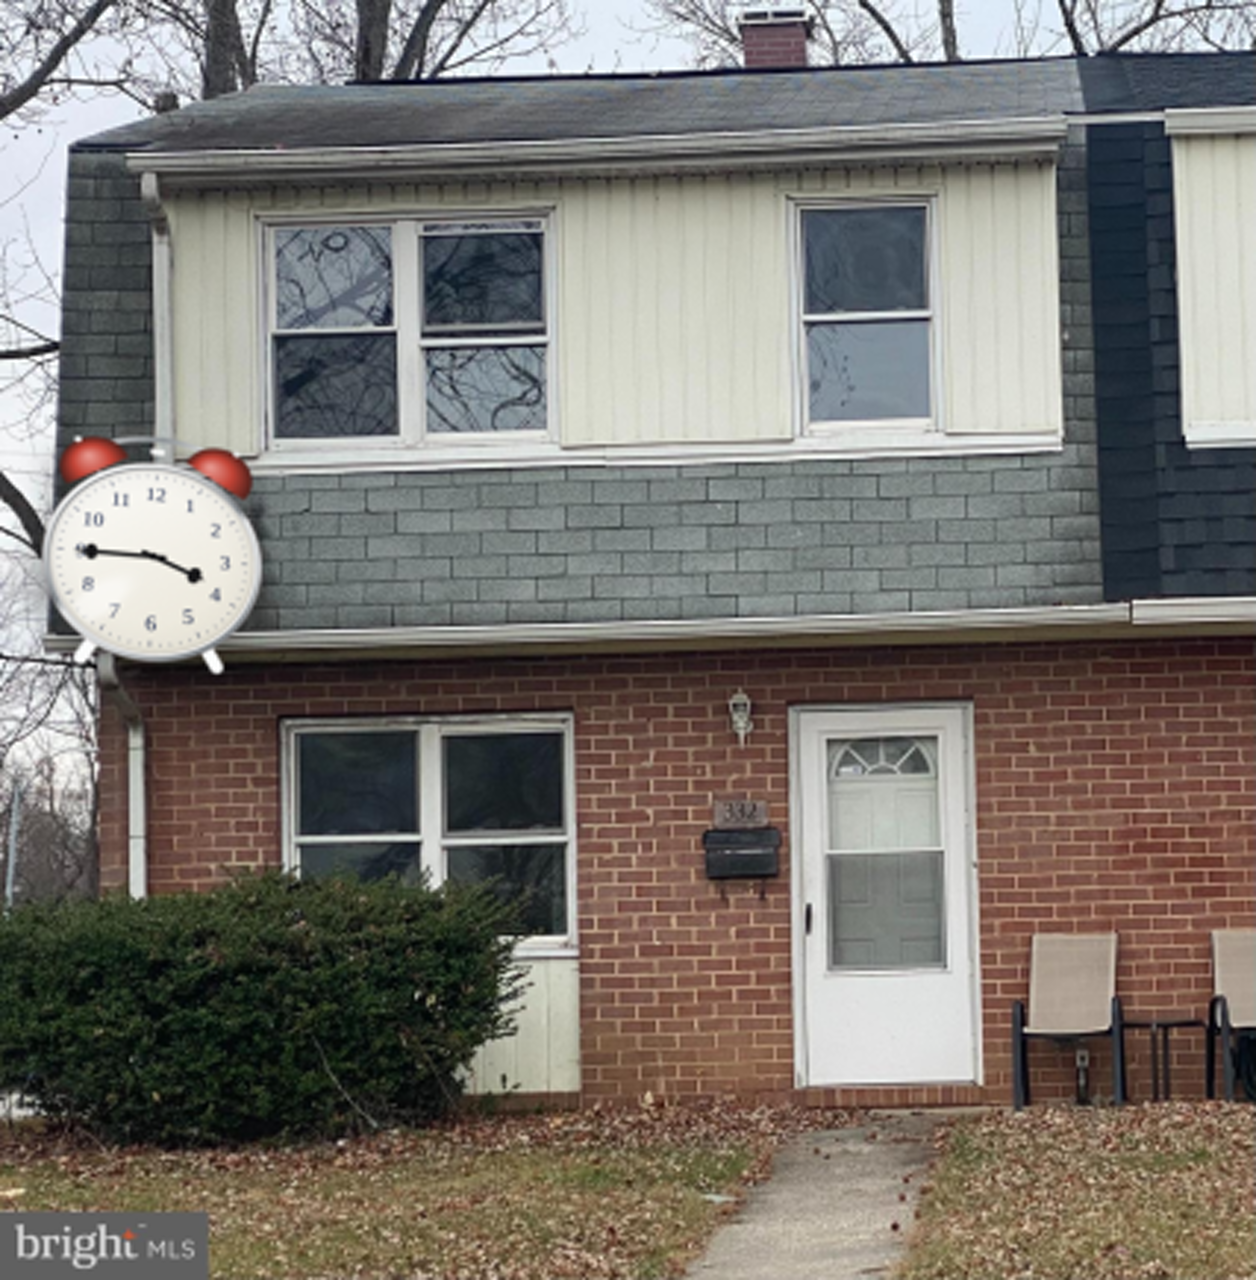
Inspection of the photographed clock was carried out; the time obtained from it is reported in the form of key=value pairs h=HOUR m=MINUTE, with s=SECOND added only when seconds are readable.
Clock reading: h=3 m=45
